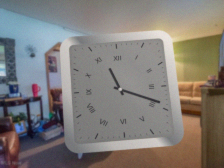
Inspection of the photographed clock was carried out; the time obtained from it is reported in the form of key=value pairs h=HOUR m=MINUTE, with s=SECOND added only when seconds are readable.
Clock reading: h=11 m=19
